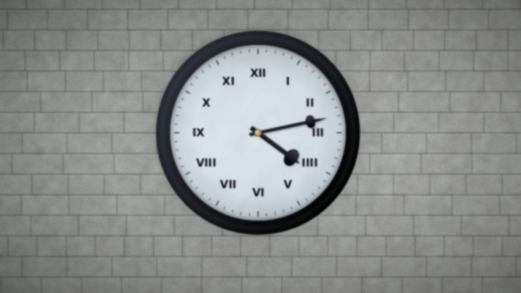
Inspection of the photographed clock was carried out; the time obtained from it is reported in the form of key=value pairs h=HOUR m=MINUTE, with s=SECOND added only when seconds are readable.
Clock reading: h=4 m=13
